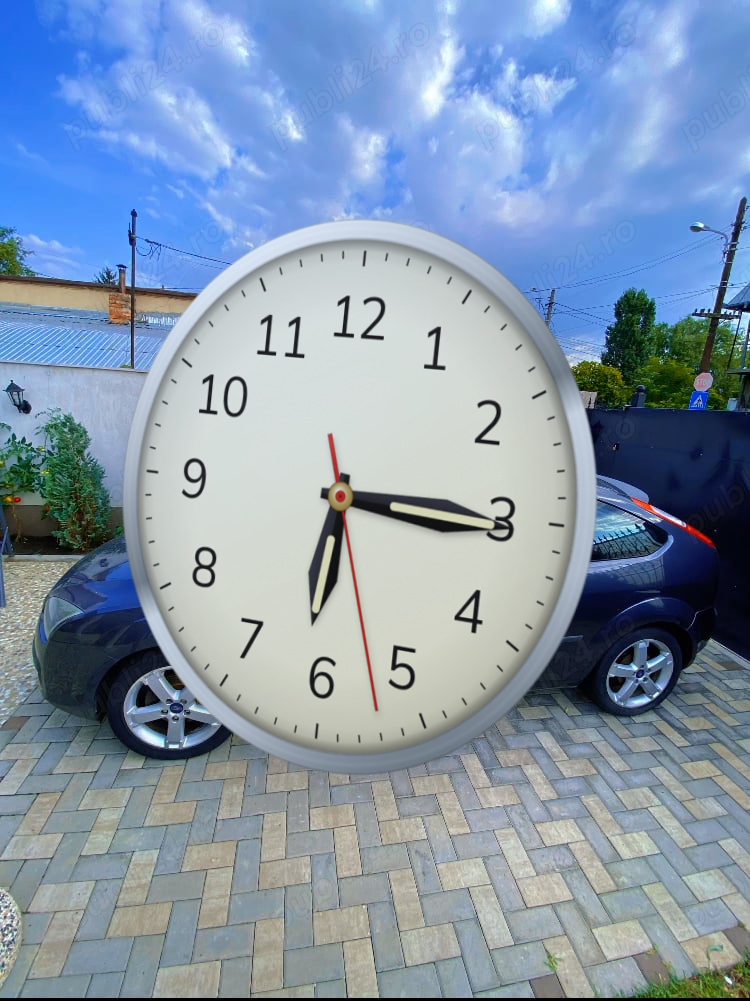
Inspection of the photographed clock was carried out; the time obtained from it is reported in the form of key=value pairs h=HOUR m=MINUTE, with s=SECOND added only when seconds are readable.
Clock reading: h=6 m=15 s=27
